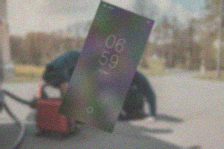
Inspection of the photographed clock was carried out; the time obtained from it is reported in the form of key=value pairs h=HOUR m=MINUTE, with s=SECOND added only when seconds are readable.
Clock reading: h=6 m=59
